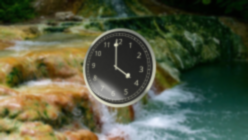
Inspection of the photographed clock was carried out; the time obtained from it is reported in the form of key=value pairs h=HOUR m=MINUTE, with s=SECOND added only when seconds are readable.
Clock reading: h=3 m=59
